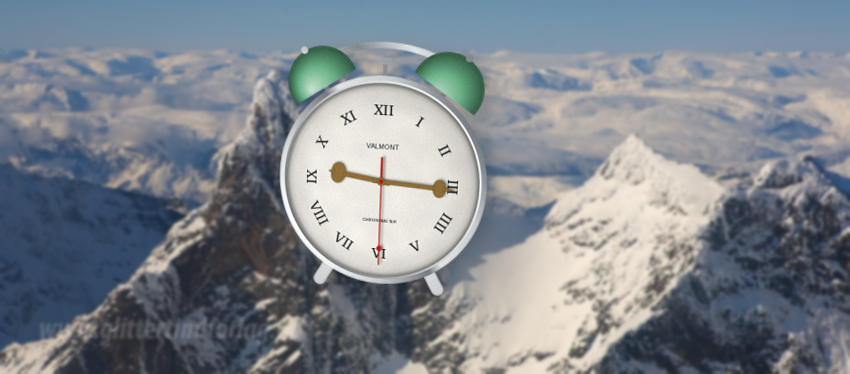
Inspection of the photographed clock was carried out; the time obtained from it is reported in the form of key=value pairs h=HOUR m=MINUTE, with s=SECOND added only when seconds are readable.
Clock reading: h=9 m=15 s=30
